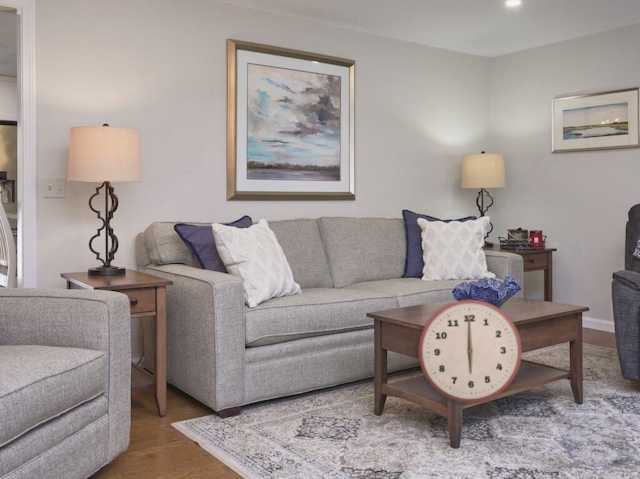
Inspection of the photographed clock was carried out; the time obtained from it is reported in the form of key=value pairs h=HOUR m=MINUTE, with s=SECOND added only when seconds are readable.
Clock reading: h=6 m=0
